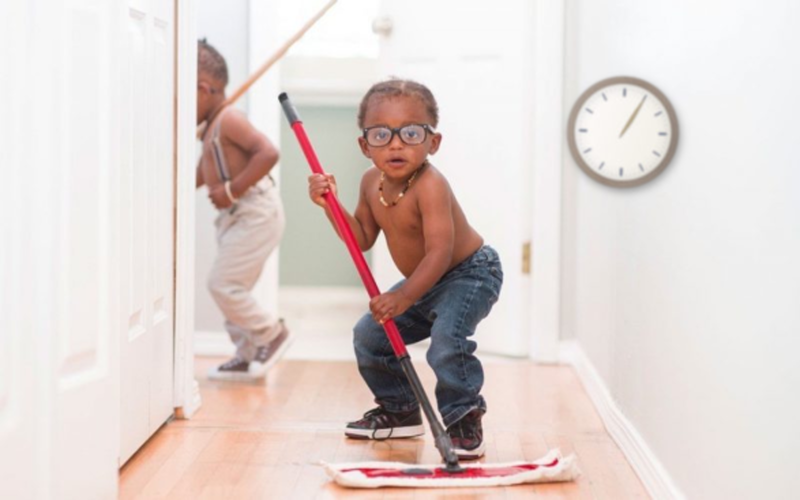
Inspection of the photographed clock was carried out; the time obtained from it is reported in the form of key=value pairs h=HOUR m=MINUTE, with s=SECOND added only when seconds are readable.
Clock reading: h=1 m=5
